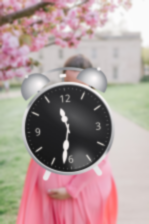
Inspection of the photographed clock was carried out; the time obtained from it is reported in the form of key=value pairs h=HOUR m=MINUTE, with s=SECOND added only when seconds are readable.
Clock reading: h=11 m=32
